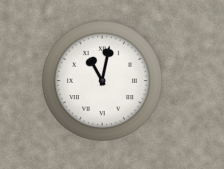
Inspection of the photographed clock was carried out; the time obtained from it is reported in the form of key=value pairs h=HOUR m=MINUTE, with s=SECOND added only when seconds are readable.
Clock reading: h=11 m=2
